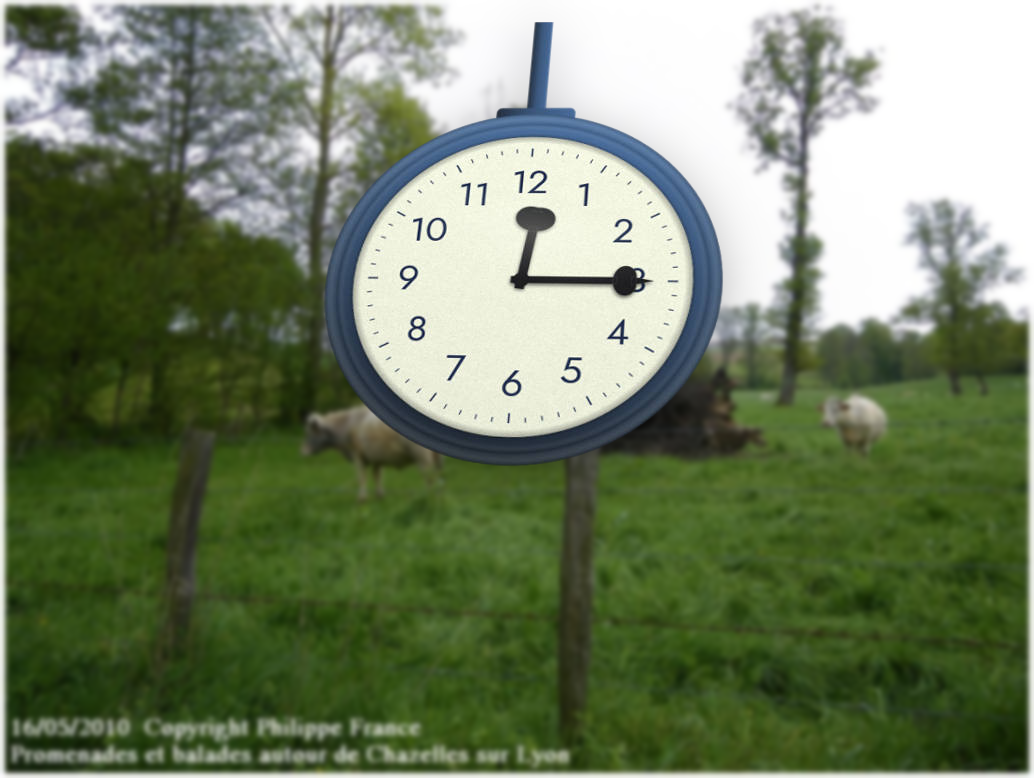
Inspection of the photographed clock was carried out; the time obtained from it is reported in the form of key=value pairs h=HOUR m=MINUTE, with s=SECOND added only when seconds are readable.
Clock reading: h=12 m=15
